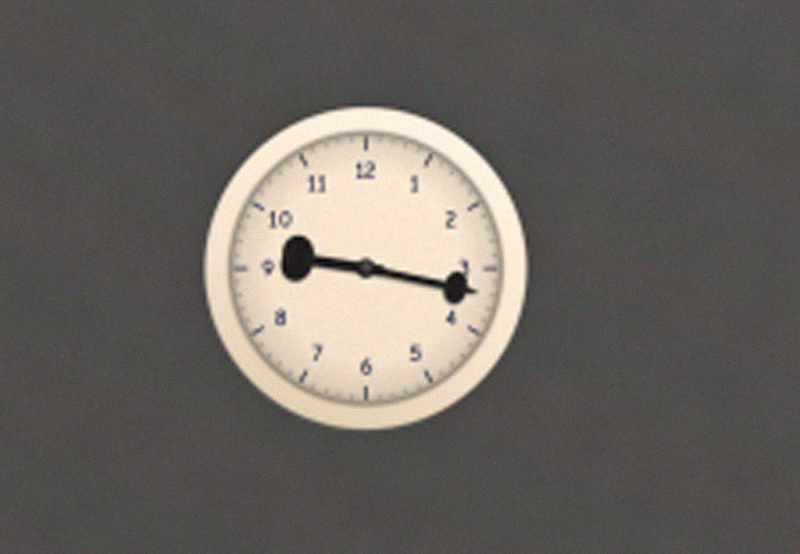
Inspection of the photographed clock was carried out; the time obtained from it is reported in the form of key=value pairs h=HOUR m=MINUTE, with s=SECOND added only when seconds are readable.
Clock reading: h=9 m=17
